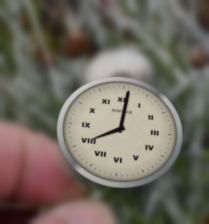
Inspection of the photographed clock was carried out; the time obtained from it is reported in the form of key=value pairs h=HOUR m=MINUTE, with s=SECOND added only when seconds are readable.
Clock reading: h=8 m=1
